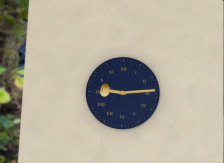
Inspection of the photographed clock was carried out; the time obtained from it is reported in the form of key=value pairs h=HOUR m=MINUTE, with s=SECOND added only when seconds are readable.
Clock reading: h=9 m=14
